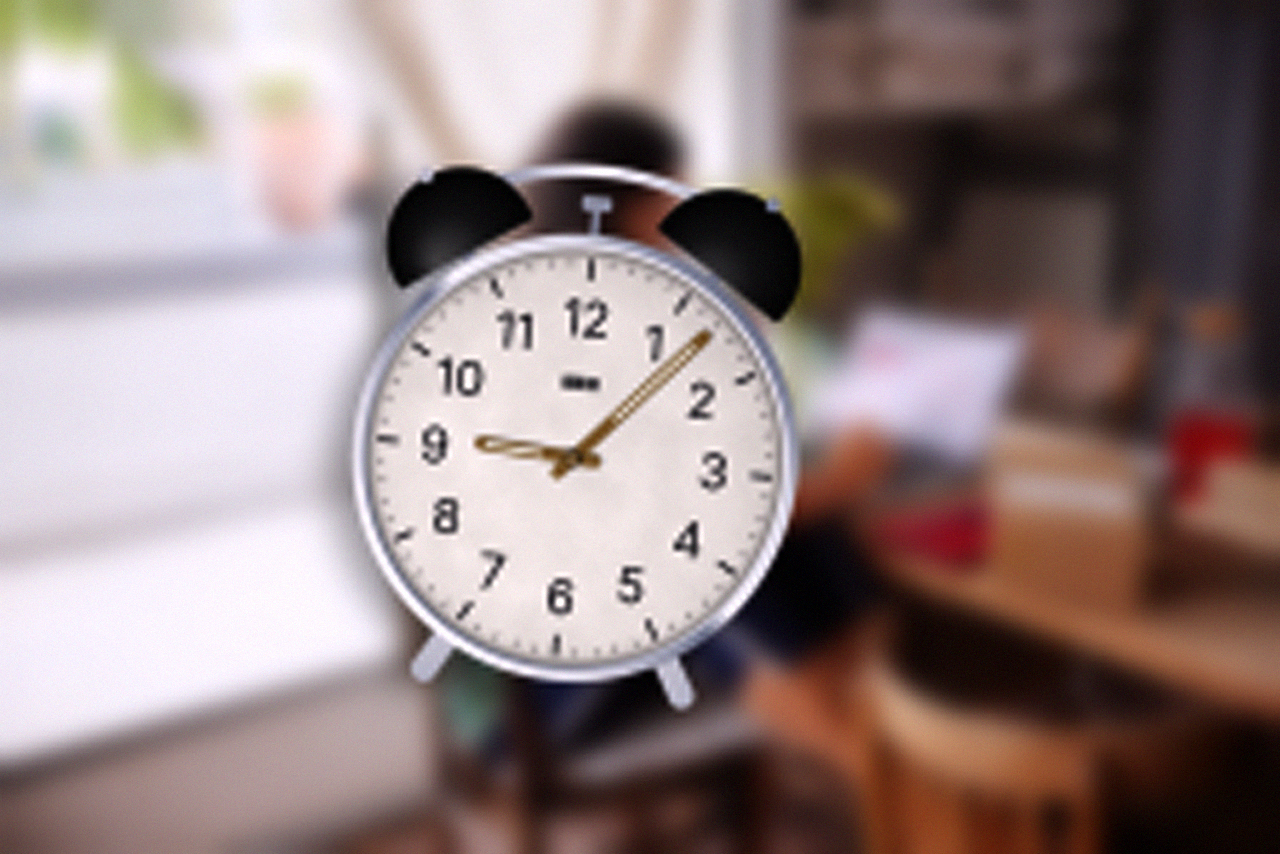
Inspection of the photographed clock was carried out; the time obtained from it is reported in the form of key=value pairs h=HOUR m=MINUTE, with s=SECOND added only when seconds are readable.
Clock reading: h=9 m=7
